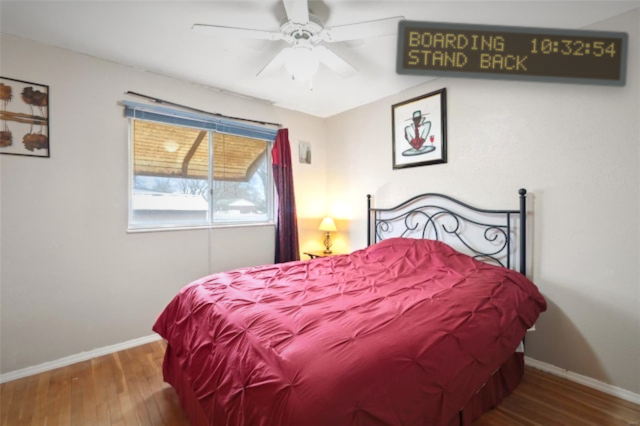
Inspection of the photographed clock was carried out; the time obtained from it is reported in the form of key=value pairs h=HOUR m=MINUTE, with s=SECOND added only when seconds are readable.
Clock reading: h=10 m=32 s=54
